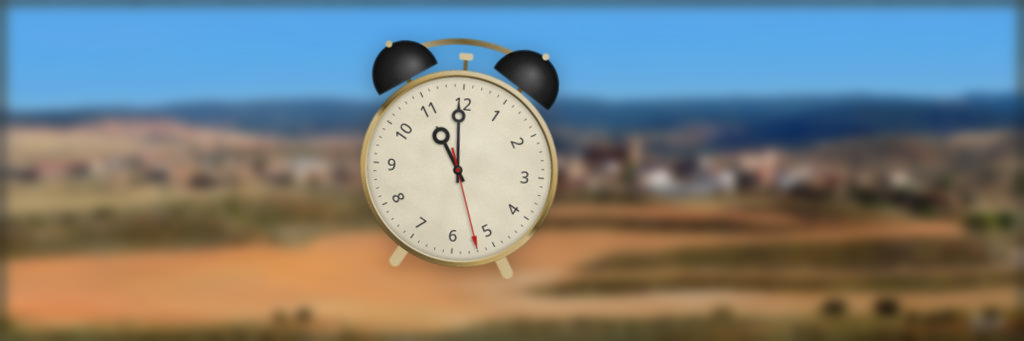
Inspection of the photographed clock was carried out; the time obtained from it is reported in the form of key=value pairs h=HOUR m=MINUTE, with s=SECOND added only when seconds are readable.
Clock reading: h=10 m=59 s=27
